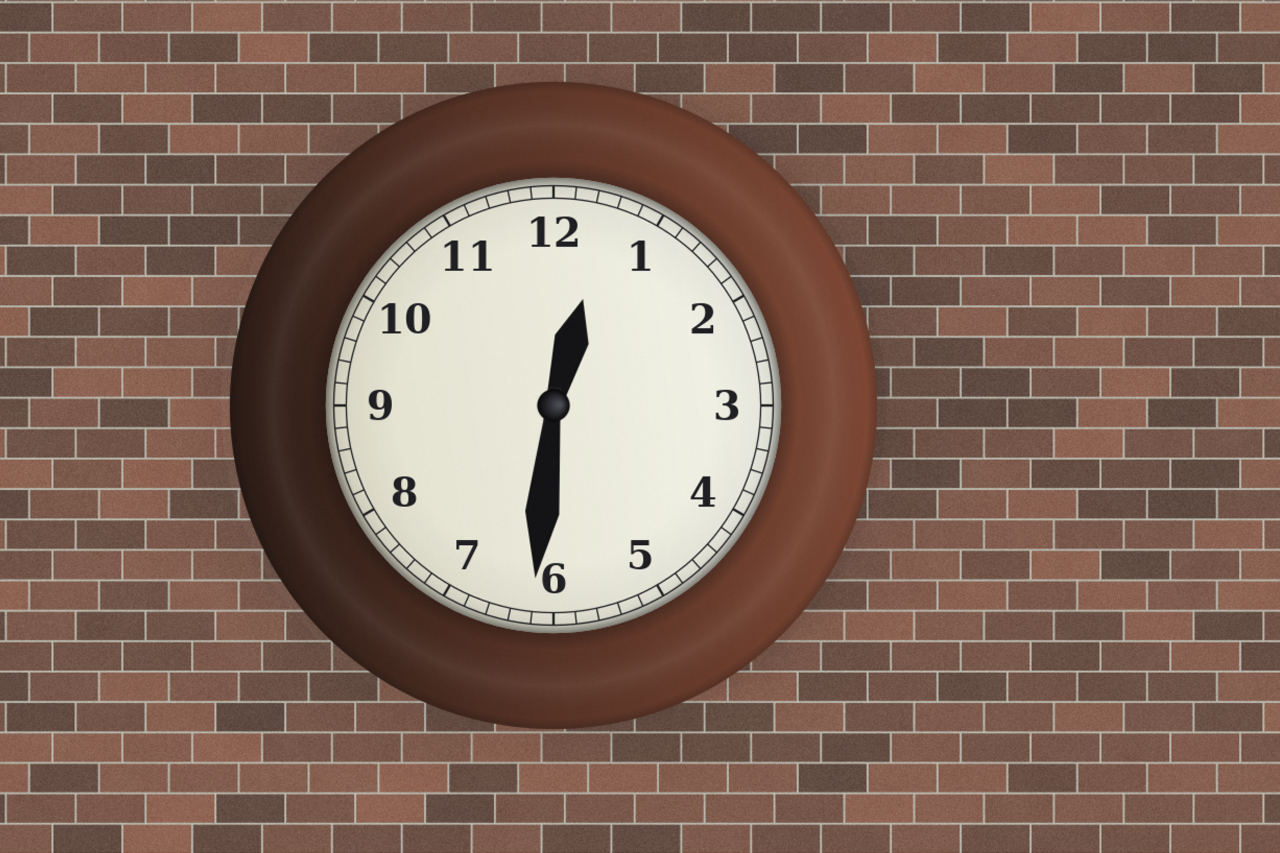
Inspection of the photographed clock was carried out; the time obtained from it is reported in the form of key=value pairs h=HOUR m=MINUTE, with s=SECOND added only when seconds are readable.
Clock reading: h=12 m=31
